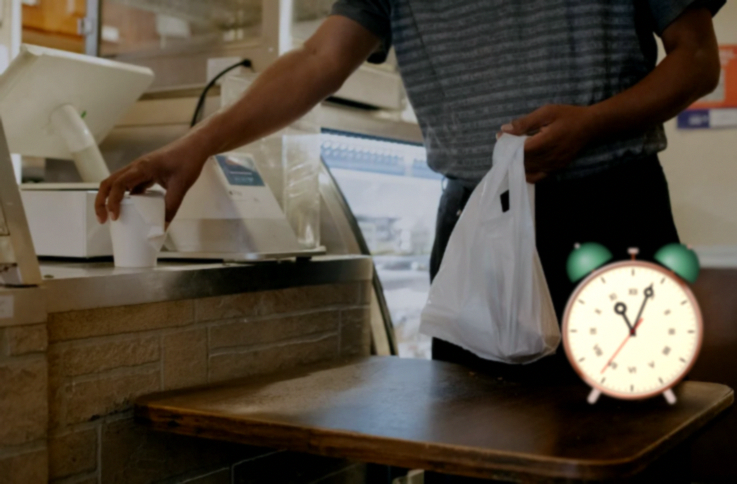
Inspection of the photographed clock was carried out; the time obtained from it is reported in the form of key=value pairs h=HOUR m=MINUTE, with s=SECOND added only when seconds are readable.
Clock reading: h=11 m=3 s=36
